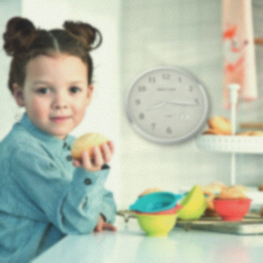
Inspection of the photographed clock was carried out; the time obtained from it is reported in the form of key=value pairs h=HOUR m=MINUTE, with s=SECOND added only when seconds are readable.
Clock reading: h=8 m=16
